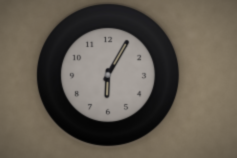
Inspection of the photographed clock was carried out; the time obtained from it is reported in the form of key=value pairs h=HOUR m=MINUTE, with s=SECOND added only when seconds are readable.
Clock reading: h=6 m=5
